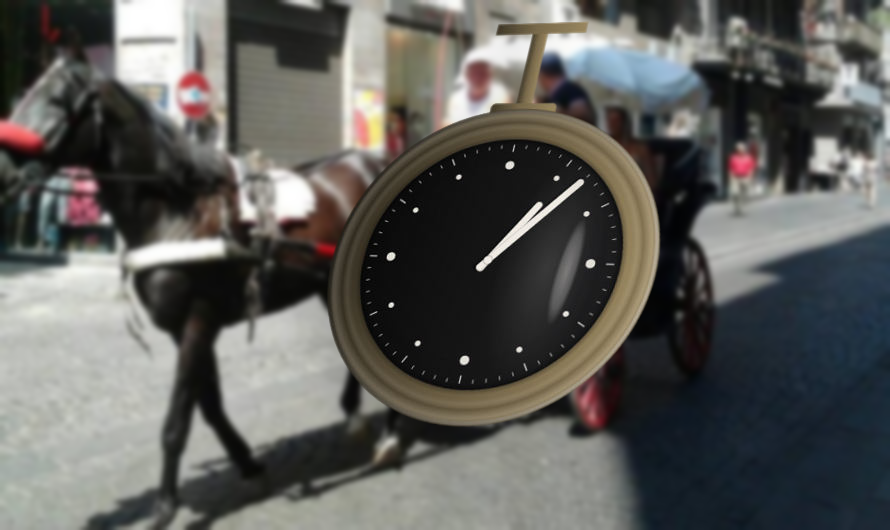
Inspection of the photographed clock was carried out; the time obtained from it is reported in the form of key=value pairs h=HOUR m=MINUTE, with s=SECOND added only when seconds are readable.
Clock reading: h=1 m=7
